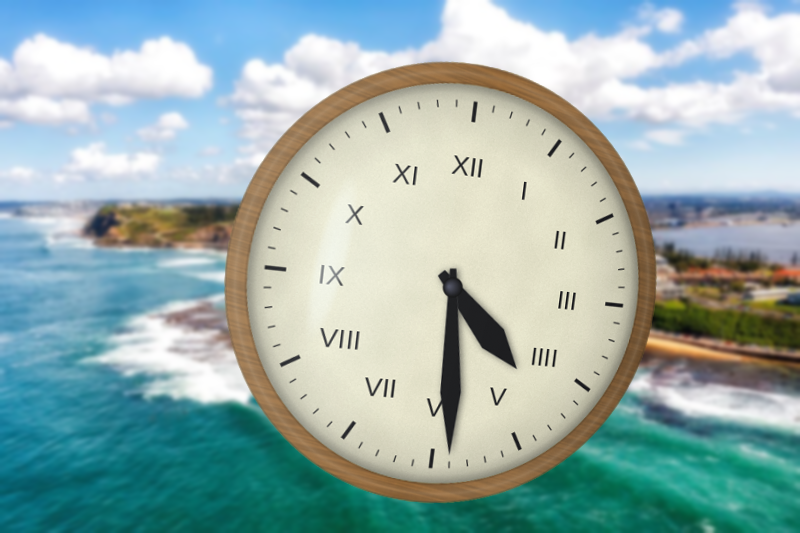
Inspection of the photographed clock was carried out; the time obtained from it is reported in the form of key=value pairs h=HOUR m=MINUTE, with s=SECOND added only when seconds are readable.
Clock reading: h=4 m=29
